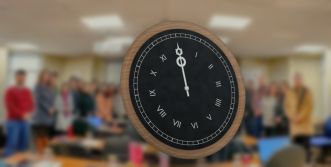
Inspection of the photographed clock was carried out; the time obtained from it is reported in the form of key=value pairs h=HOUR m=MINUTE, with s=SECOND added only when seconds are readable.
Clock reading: h=12 m=0
